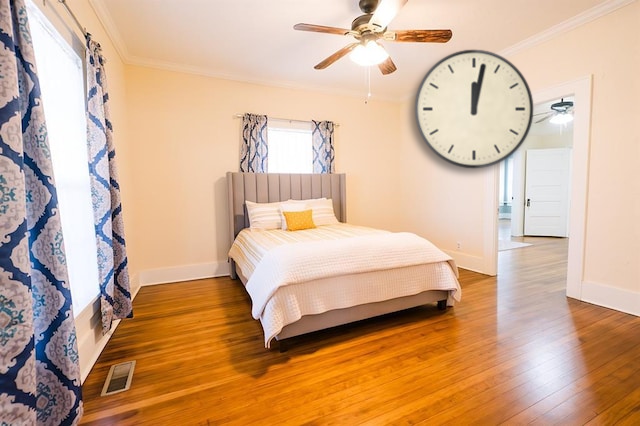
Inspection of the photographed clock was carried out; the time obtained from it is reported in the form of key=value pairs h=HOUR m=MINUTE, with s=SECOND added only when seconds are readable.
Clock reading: h=12 m=2
